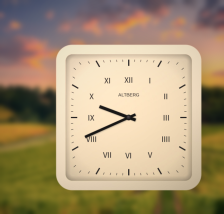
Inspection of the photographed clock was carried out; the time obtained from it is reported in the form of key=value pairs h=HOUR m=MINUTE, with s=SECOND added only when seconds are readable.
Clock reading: h=9 m=41
